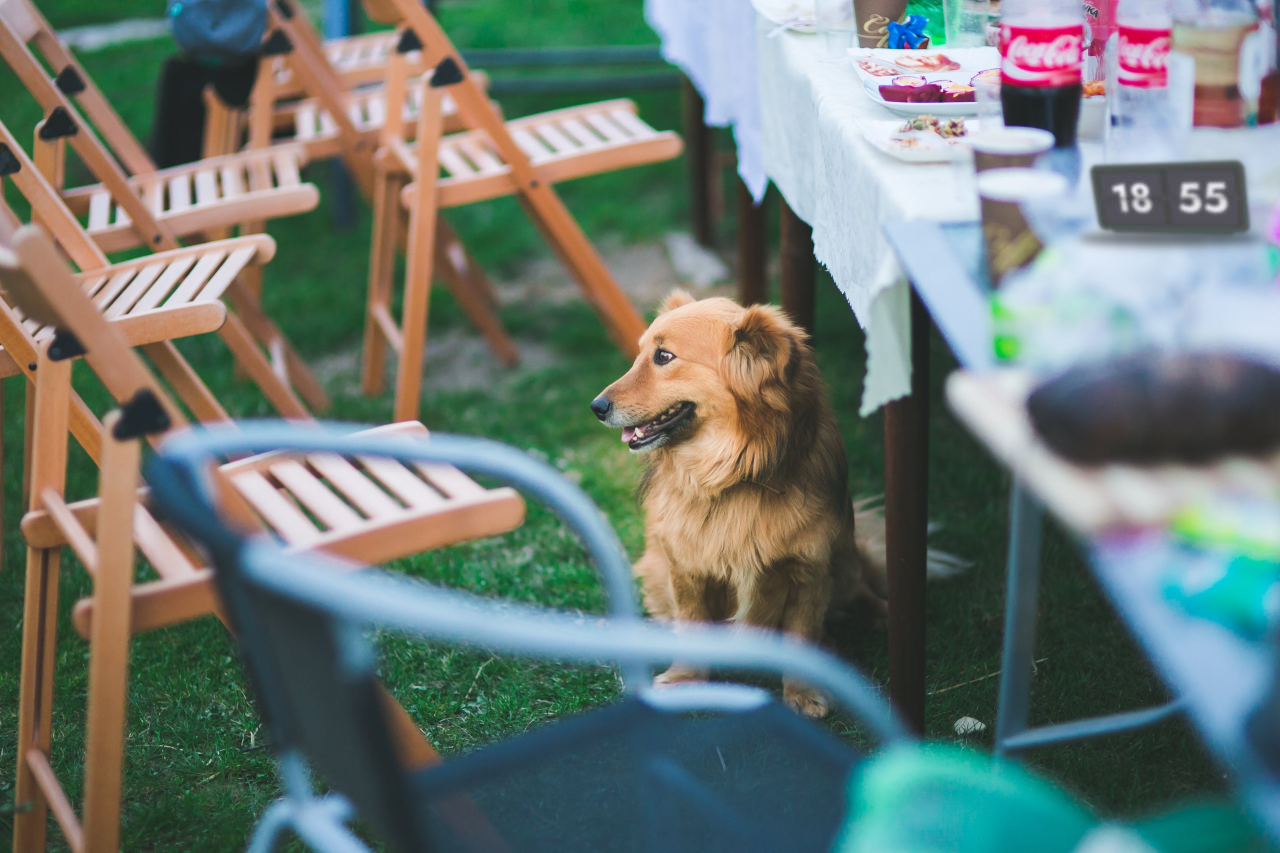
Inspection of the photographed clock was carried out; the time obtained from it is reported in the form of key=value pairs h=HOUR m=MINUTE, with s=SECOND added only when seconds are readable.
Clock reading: h=18 m=55
